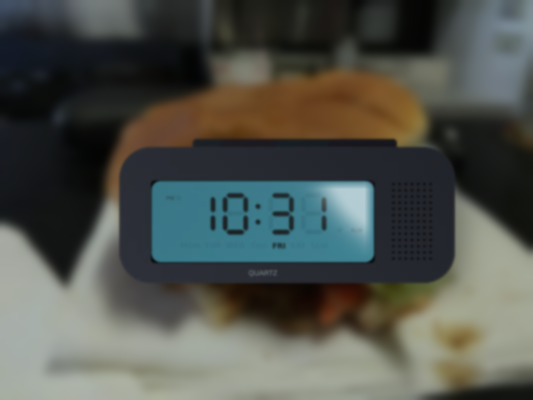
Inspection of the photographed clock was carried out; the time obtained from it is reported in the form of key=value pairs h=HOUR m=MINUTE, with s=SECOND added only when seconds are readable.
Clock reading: h=10 m=31
